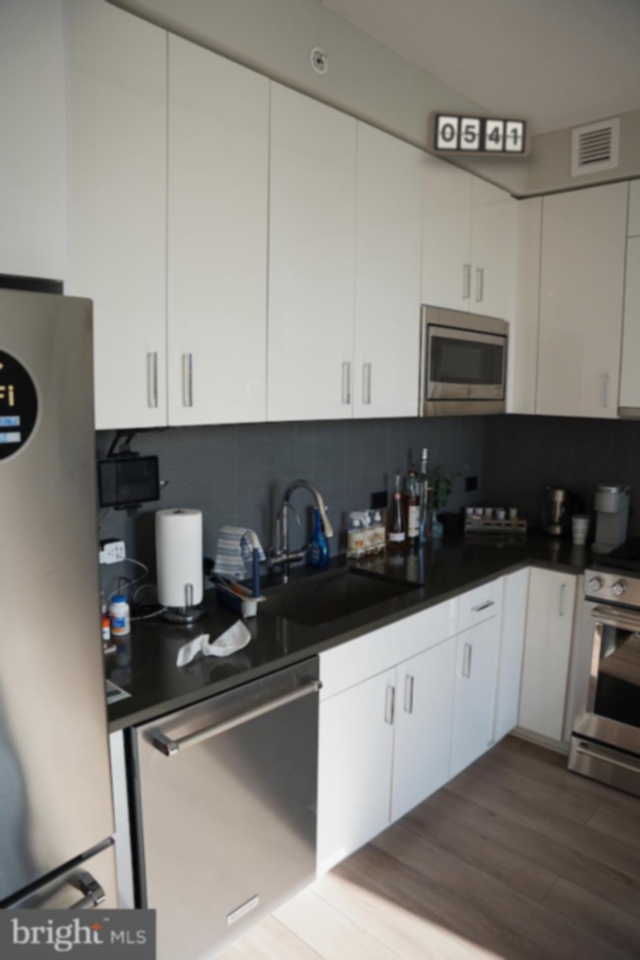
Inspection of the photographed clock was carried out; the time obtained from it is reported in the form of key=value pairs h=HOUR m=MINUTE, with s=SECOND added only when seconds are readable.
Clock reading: h=5 m=41
